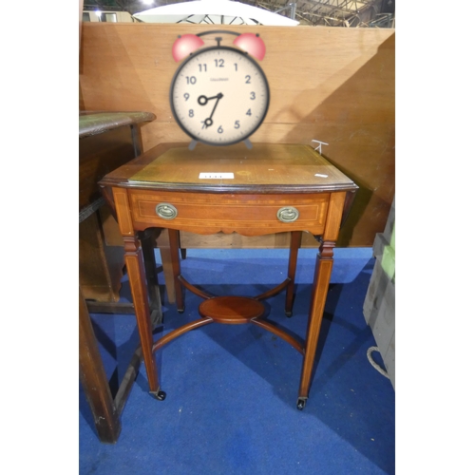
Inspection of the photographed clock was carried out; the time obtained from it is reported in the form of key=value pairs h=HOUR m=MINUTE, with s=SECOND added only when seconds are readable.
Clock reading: h=8 m=34
